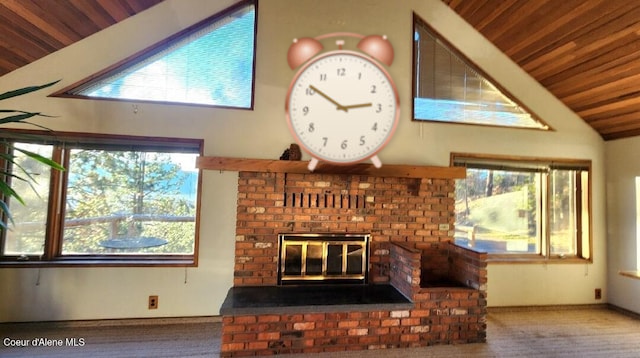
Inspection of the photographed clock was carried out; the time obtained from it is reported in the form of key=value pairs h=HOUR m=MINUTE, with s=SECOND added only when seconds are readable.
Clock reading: h=2 m=51
